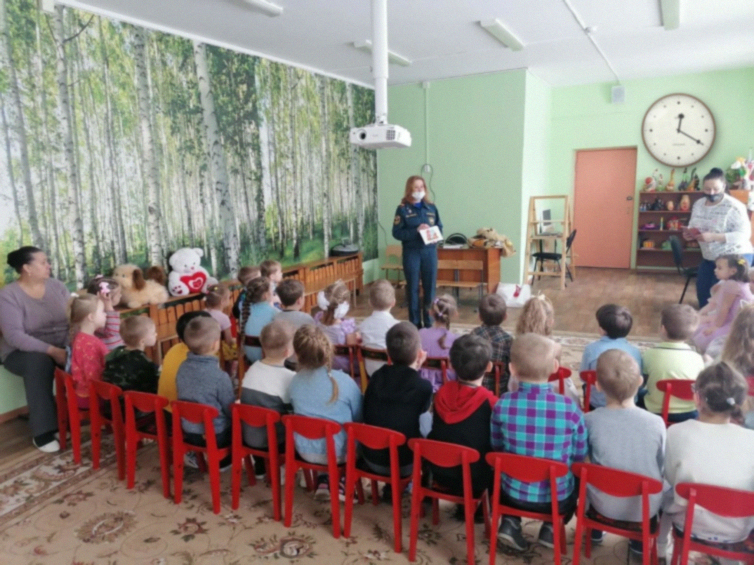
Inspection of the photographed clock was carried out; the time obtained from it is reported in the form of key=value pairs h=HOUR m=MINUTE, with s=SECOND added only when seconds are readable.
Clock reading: h=12 m=20
